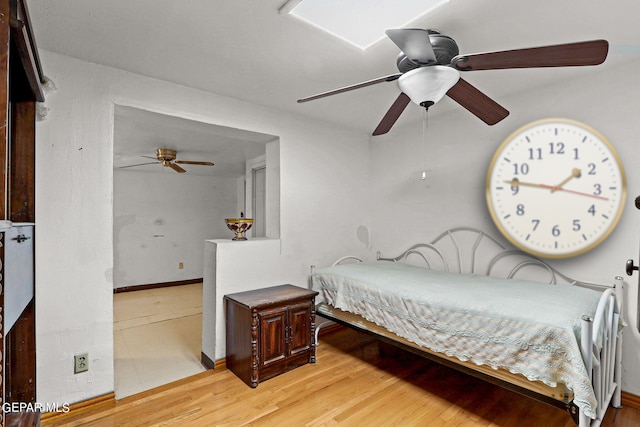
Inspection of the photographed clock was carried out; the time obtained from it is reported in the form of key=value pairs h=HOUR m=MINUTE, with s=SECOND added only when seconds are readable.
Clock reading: h=1 m=46 s=17
